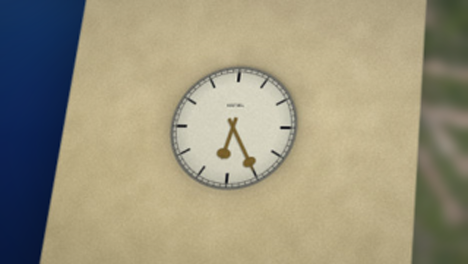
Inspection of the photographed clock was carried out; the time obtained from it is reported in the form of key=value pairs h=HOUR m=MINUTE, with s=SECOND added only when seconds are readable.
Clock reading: h=6 m=25
